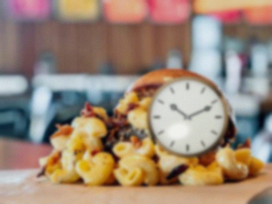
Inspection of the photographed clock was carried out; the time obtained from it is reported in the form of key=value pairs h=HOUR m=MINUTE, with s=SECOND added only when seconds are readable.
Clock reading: h=10 m=11
